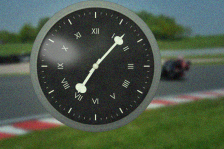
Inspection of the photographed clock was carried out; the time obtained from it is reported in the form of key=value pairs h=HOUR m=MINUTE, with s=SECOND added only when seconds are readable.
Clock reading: h=7 m=7
